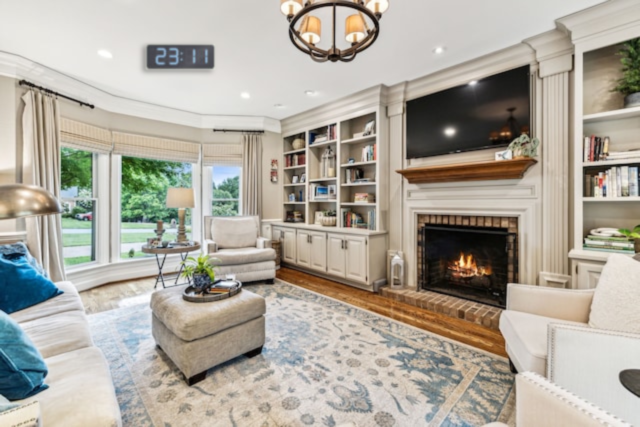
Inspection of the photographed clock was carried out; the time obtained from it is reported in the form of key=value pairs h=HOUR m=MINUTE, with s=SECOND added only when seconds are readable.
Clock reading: h=23 m=11
